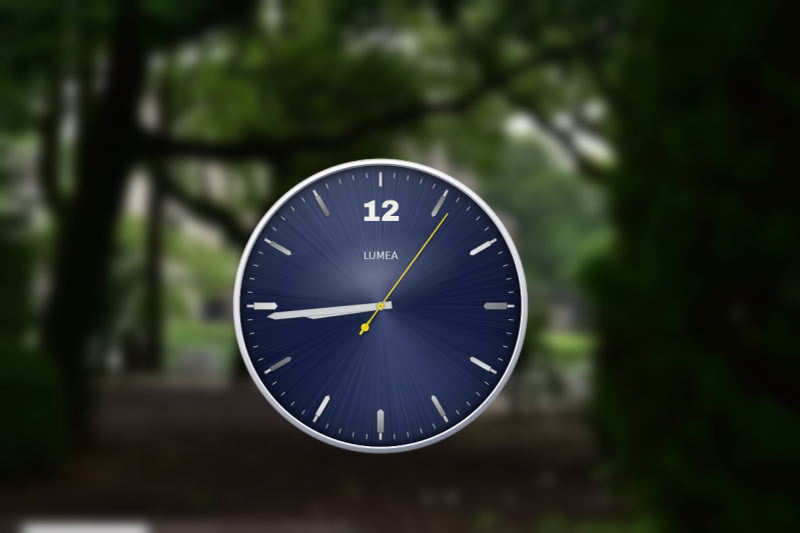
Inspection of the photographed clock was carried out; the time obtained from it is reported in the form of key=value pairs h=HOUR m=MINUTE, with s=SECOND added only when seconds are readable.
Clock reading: h=8 m=44 s=6
